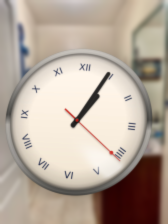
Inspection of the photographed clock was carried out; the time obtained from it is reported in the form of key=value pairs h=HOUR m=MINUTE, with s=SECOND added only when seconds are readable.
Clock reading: h=1 m=4 s=21
